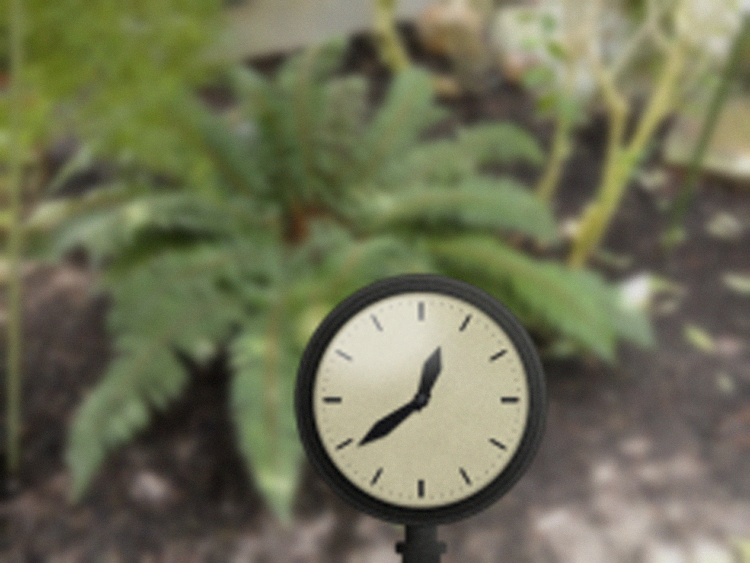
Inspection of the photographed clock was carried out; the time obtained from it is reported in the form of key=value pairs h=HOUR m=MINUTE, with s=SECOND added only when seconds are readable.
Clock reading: h=12 m=39
